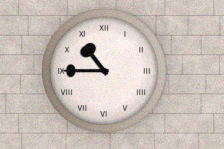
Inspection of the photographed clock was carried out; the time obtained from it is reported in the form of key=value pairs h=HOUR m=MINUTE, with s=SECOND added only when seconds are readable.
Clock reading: h=10 m=45
